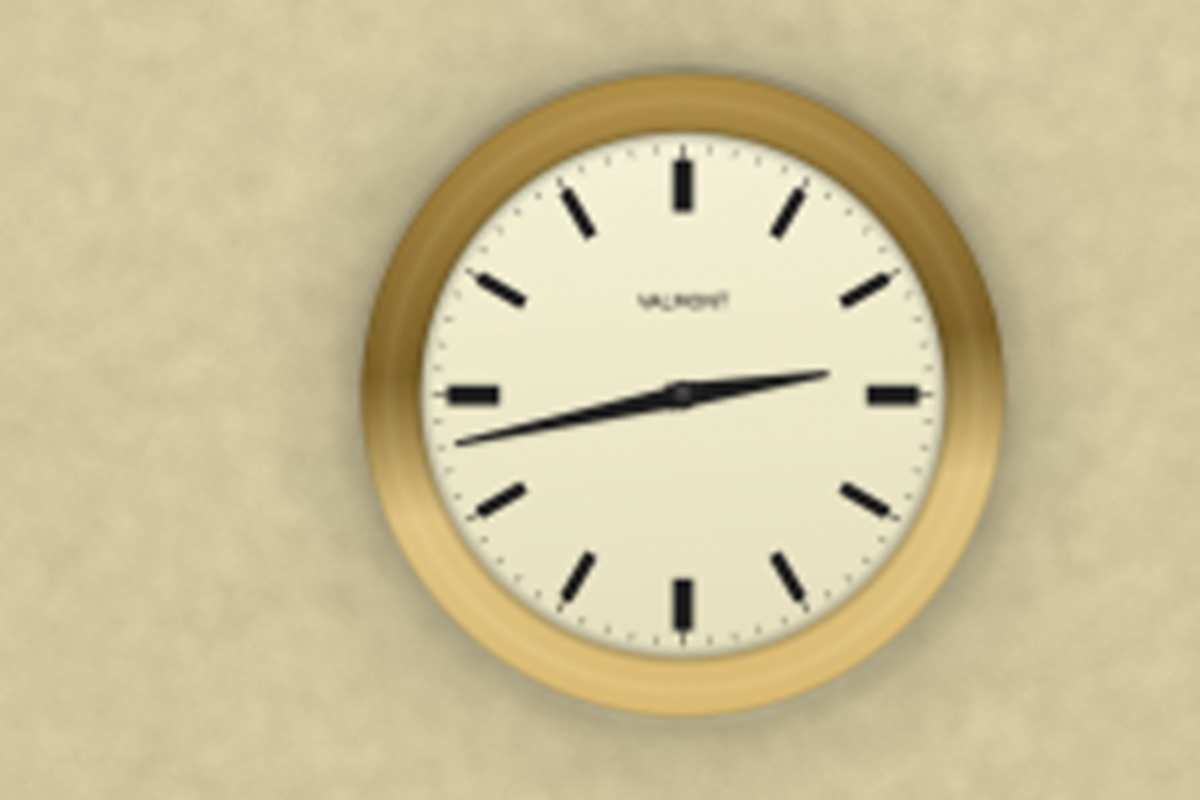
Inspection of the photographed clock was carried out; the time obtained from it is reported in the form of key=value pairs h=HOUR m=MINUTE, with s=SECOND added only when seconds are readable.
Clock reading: h=2 m=43
